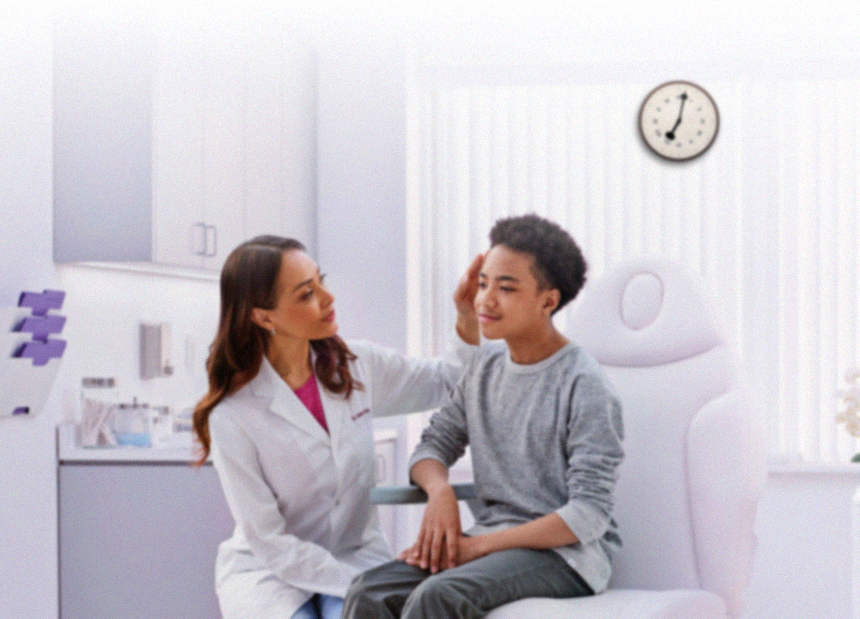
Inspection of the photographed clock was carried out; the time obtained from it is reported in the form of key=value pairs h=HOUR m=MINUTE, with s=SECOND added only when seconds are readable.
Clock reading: h=7 m=2
